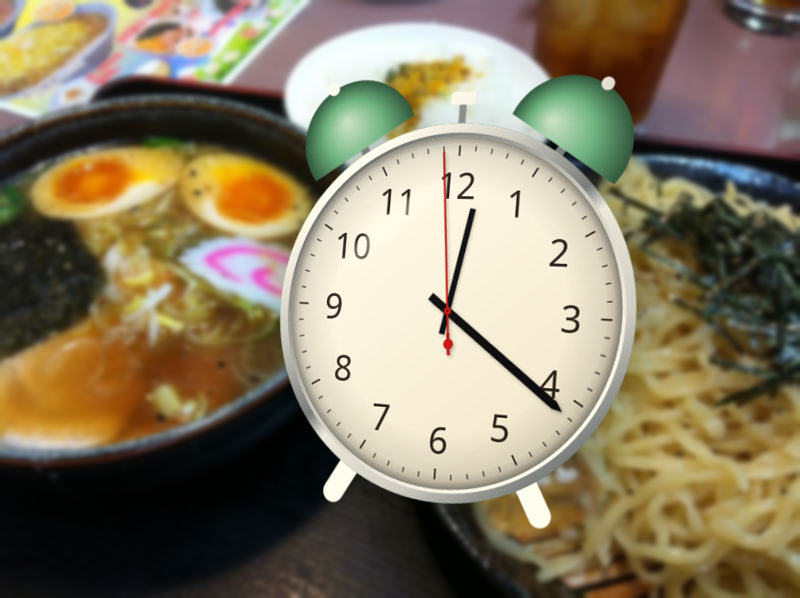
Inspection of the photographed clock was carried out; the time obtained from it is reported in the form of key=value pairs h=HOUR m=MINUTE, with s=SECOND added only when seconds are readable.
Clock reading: h=12 m=20 s=59
